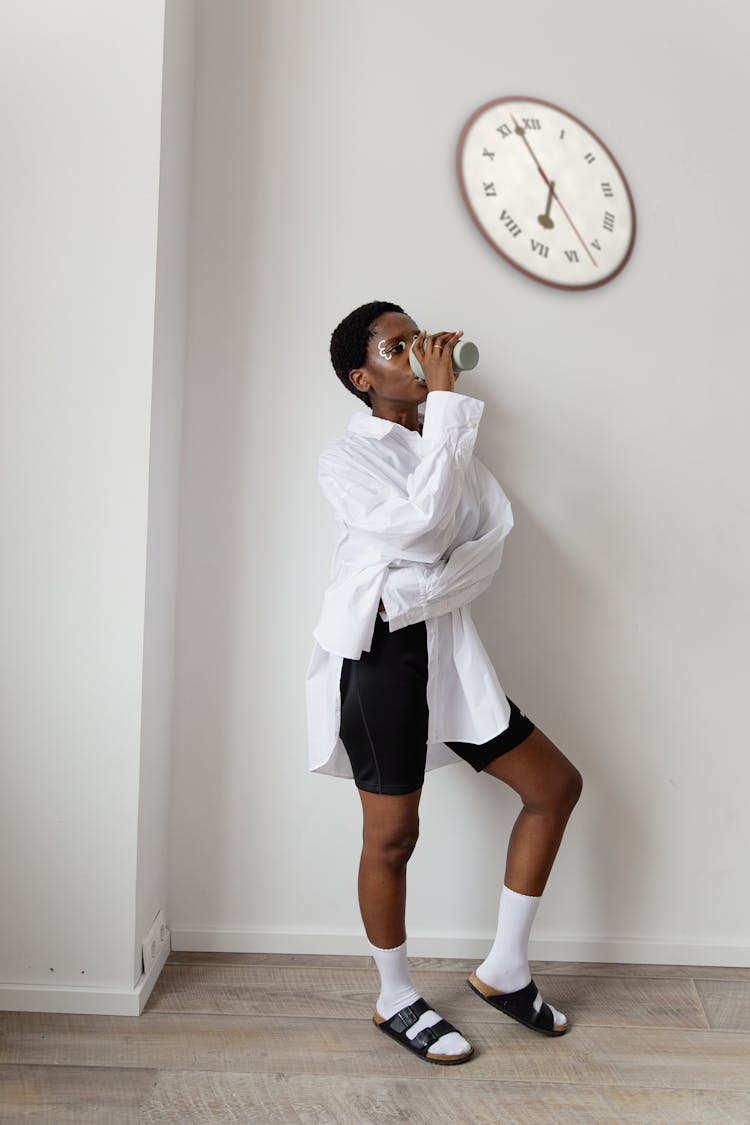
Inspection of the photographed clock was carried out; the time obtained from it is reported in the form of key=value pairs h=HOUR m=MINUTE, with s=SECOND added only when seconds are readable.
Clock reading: h=6 m=57 s=27
